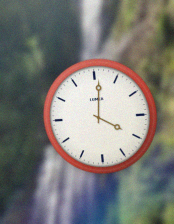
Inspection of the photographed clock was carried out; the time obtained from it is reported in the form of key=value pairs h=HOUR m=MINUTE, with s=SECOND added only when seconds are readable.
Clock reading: h=4 m=1
